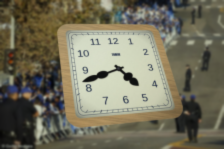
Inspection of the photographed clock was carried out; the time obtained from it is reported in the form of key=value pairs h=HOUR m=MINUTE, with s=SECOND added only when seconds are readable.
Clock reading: h=4 m=42
